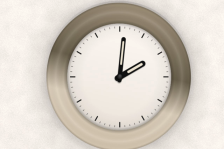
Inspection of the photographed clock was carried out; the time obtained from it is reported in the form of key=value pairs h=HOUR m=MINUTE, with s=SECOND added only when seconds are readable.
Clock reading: h=2 m=1
